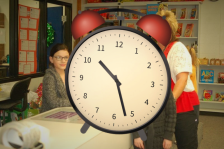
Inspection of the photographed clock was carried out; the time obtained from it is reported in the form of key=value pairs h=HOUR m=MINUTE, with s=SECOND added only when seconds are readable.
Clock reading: h=10 m=27
